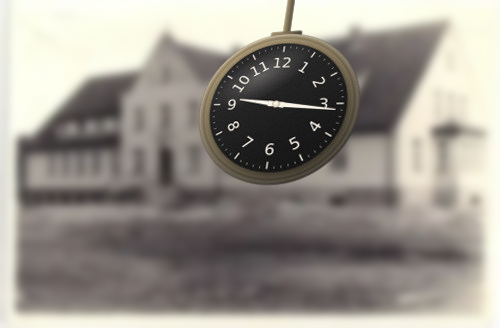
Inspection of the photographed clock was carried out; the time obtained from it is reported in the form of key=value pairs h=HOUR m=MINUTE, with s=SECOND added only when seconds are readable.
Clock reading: h=9 m=16
